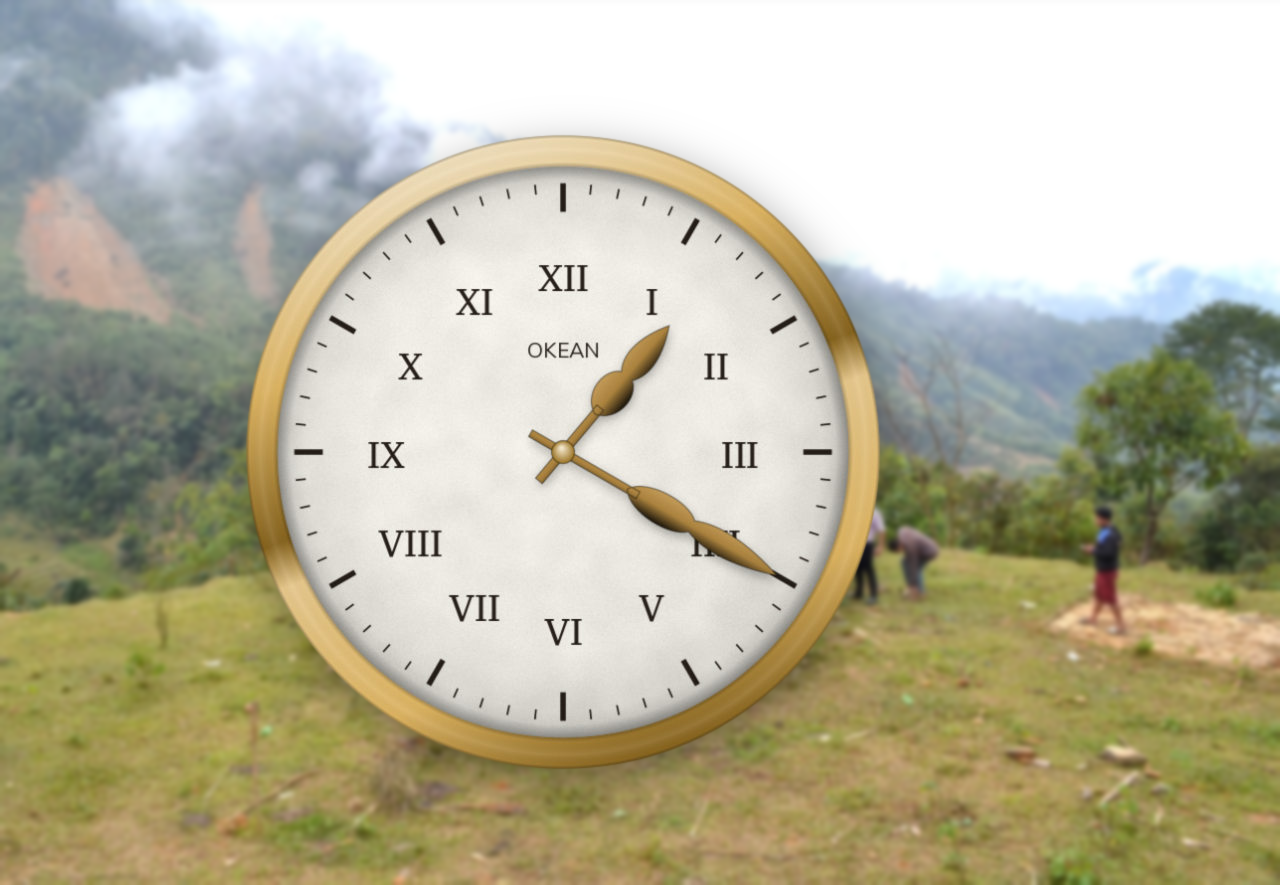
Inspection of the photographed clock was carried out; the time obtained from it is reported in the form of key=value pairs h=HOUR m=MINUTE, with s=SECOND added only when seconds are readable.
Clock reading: h=1 m=20
